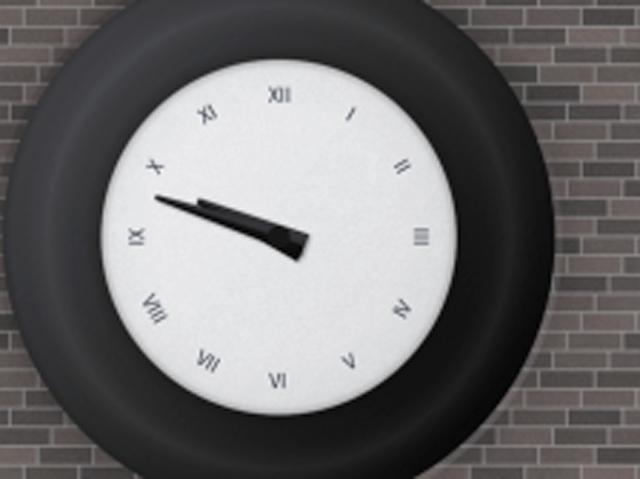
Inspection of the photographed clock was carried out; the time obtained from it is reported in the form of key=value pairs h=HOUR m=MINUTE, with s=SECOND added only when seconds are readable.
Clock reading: h=9 m=48
